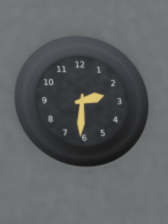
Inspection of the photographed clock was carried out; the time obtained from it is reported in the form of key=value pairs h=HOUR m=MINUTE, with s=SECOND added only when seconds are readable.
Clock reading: h=2 m=31
